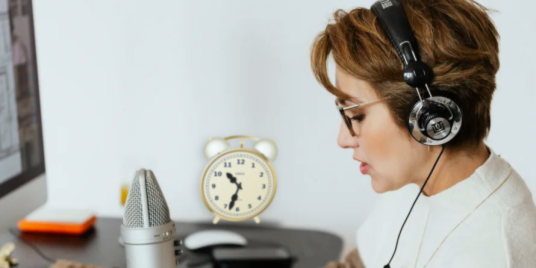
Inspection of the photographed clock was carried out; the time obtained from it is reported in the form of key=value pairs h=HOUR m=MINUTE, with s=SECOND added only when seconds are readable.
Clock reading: h=10 m=33
